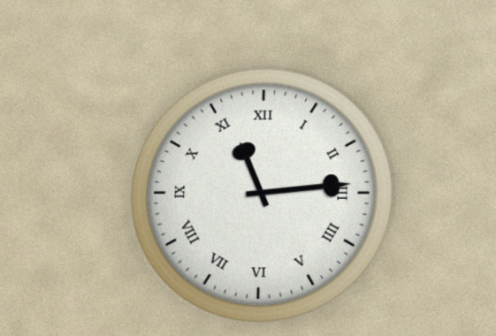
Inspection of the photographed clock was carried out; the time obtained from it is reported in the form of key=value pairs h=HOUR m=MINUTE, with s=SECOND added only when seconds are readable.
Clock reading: h=11 m=14
